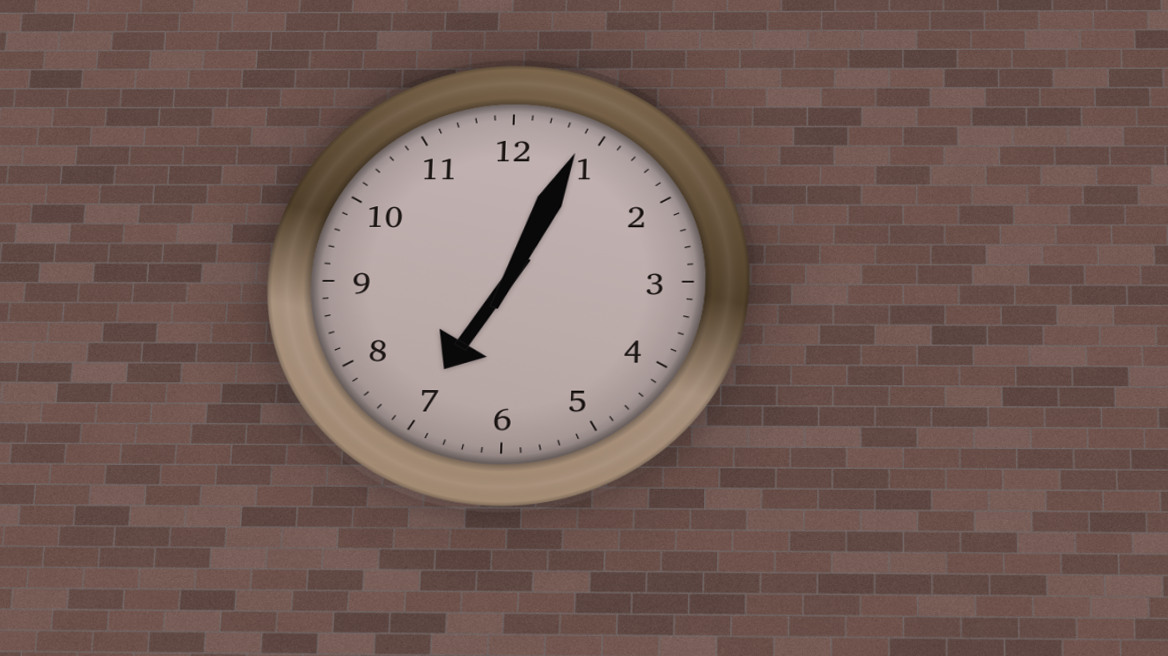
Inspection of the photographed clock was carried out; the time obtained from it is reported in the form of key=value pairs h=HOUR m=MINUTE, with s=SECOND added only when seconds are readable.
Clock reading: h=7 m=4
